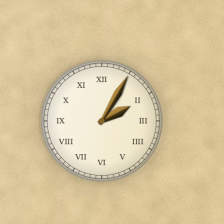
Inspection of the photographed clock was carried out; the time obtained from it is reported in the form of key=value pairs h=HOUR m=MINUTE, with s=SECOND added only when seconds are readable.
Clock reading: h=2 m=5
